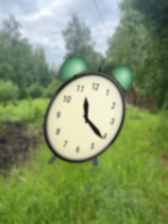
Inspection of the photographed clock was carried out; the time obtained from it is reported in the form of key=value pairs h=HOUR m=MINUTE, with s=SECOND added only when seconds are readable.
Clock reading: h=11 m=21
